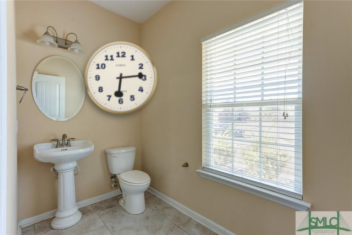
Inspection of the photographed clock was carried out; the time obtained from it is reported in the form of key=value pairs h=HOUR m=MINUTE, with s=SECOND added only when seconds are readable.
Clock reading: h=6 m=14
